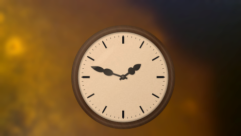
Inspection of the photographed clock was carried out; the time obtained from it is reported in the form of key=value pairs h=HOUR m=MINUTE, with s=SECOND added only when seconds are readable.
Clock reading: h=1 m=48
